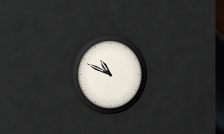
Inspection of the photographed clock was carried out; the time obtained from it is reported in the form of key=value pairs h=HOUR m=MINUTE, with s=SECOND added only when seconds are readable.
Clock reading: h=10 m=49
